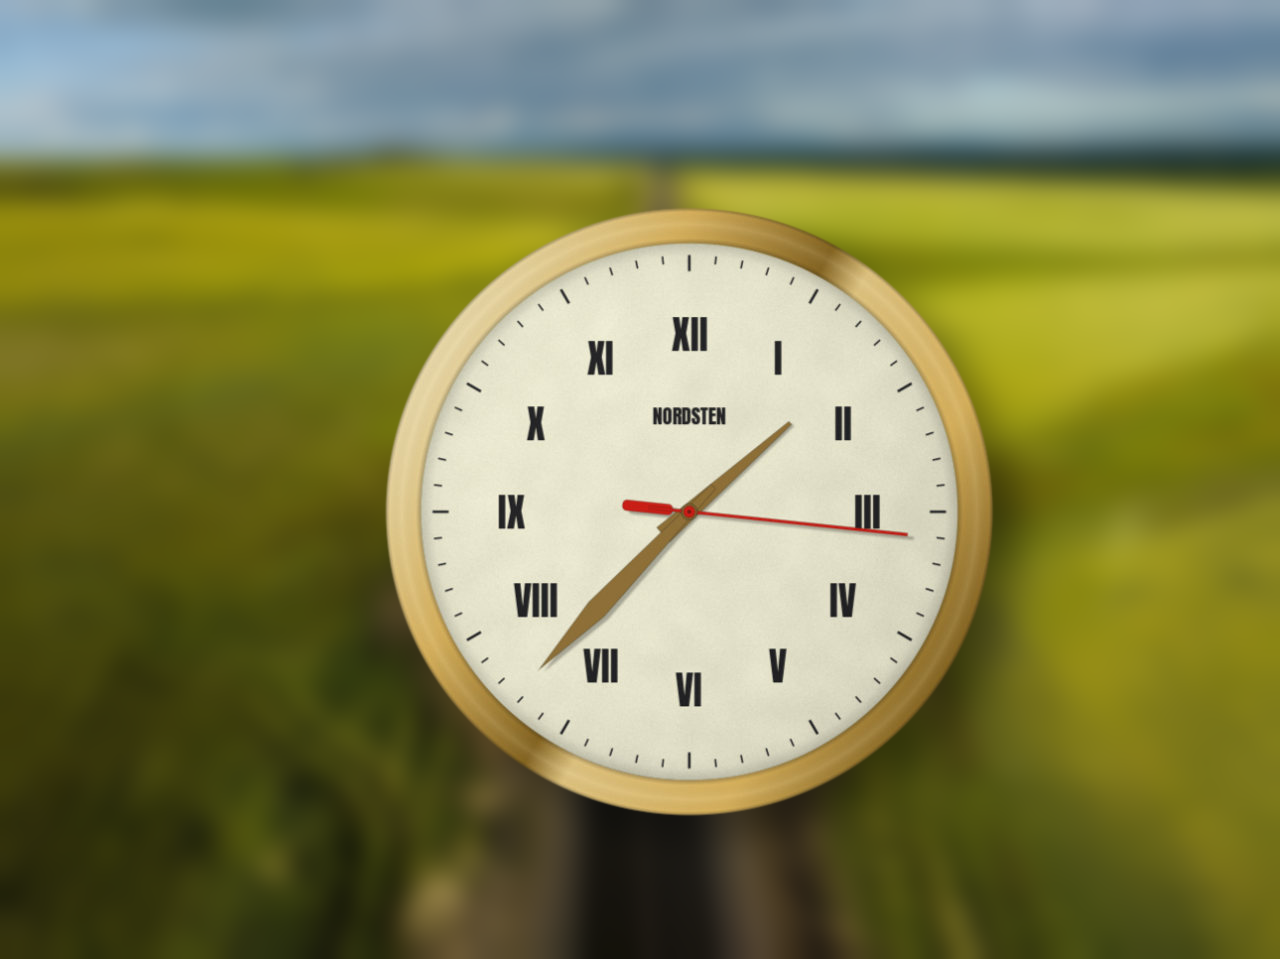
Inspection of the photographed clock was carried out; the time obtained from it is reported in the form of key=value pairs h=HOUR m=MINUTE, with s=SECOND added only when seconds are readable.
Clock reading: h=1 m=37 s=16
